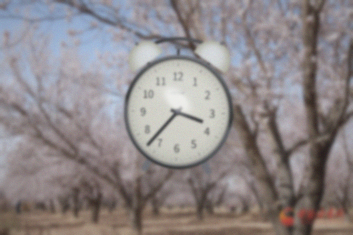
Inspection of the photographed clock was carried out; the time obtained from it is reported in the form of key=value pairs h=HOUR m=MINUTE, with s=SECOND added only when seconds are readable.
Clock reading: h=3 m=37
